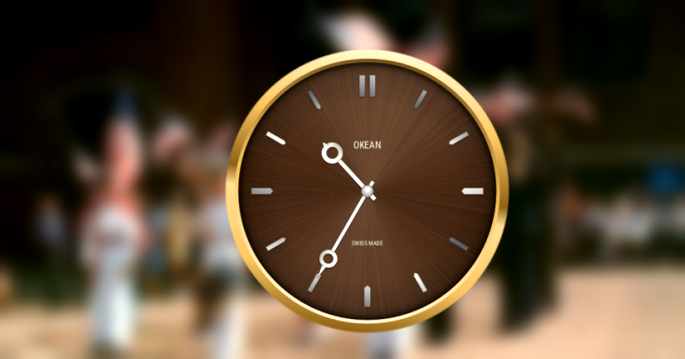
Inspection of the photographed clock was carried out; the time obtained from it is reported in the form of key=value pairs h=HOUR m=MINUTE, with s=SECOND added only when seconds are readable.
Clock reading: h=10 m=35
